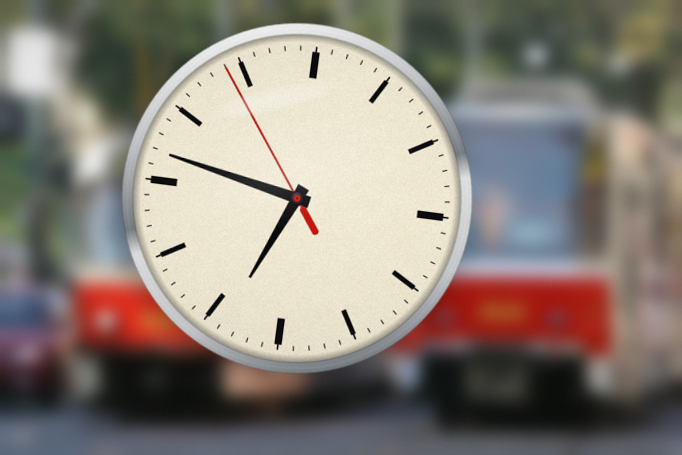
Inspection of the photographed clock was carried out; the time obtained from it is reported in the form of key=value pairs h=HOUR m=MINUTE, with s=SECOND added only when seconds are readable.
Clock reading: h=6 m=46 s=54
